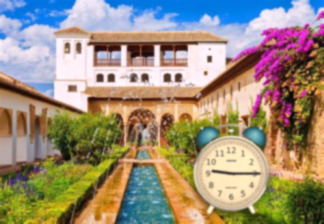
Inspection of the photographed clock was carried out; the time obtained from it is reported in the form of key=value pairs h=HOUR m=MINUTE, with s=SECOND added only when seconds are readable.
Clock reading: h=9 m=15
